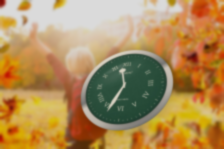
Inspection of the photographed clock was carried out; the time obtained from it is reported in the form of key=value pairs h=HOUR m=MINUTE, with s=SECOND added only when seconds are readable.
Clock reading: h=11 m=34
